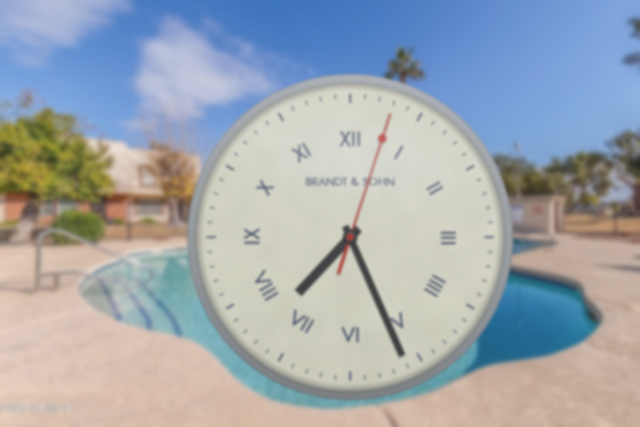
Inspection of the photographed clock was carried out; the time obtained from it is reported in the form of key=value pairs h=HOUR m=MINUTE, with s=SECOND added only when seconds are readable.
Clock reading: h=7 m=26 s=3
